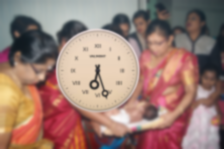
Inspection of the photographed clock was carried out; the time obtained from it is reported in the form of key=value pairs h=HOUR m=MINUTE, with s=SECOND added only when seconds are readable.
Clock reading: h=6 m=27
